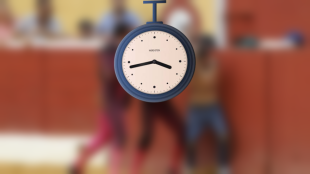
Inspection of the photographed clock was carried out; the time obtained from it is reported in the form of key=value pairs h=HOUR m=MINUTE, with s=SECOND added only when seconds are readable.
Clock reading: h=3 m=43
